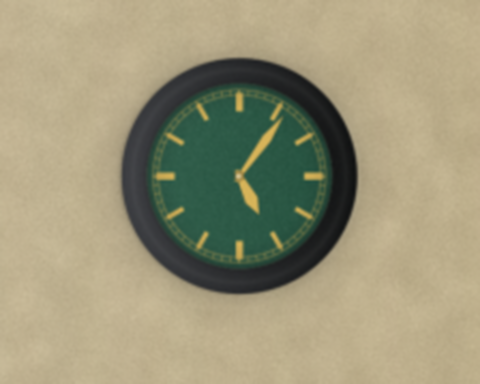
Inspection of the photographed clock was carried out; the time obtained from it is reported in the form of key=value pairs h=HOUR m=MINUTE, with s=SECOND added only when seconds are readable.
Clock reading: h=5 m=6
